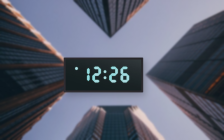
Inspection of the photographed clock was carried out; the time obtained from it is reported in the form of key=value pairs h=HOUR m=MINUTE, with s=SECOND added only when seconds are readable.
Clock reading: h=12 m=26
